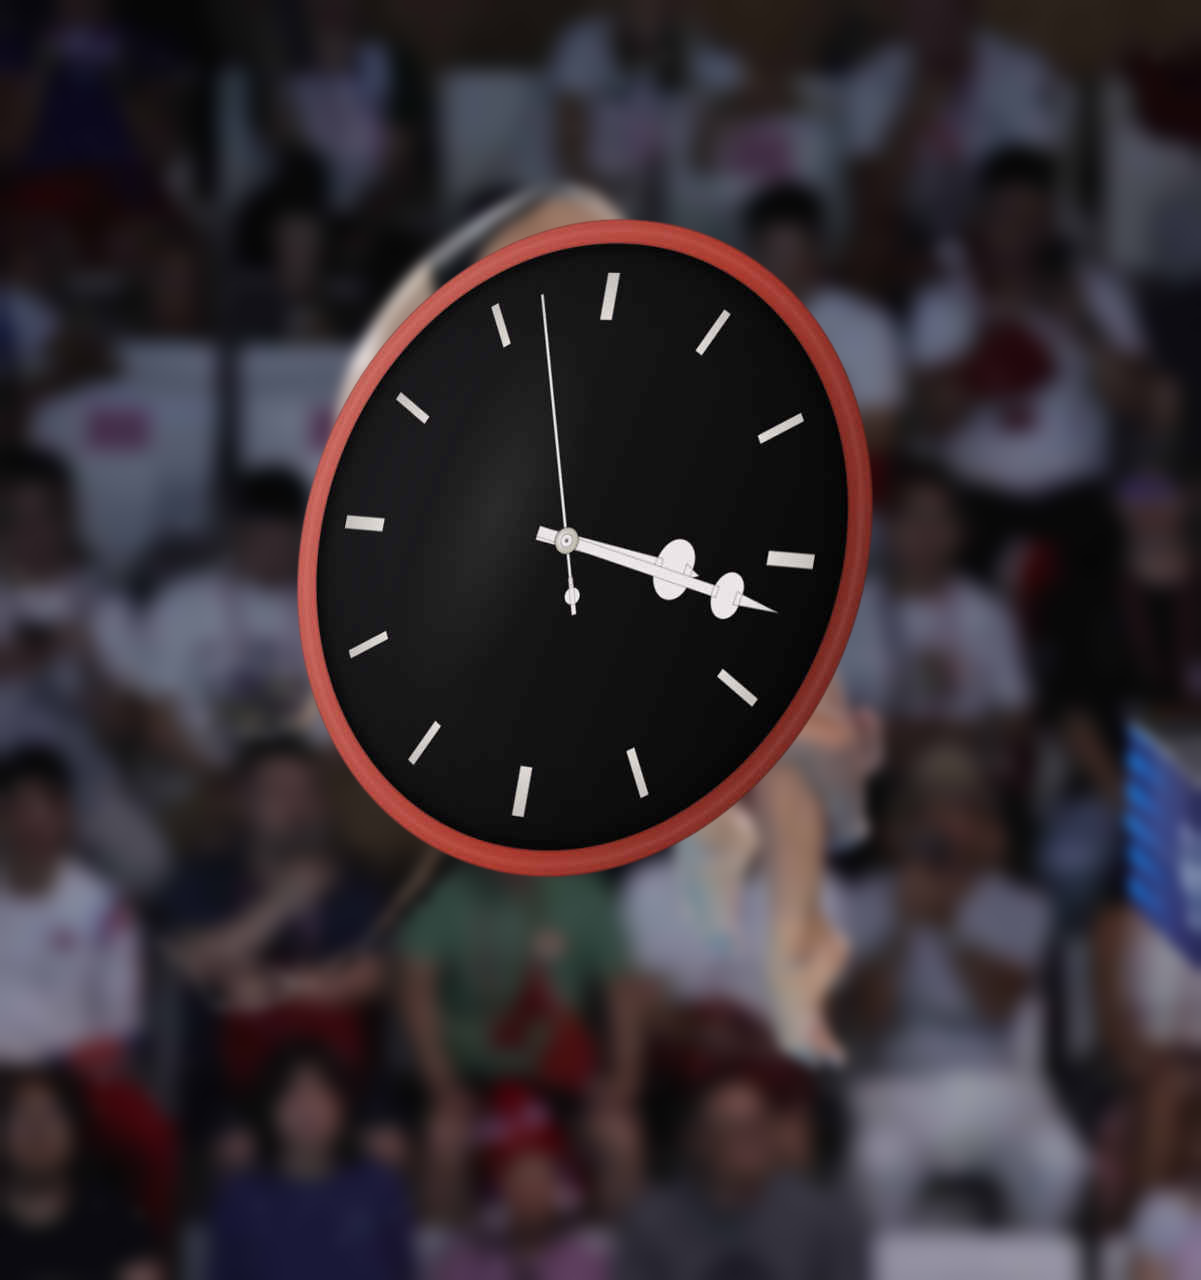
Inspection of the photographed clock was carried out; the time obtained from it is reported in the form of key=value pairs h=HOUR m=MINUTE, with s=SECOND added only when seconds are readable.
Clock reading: h=3 m=16 s=57
